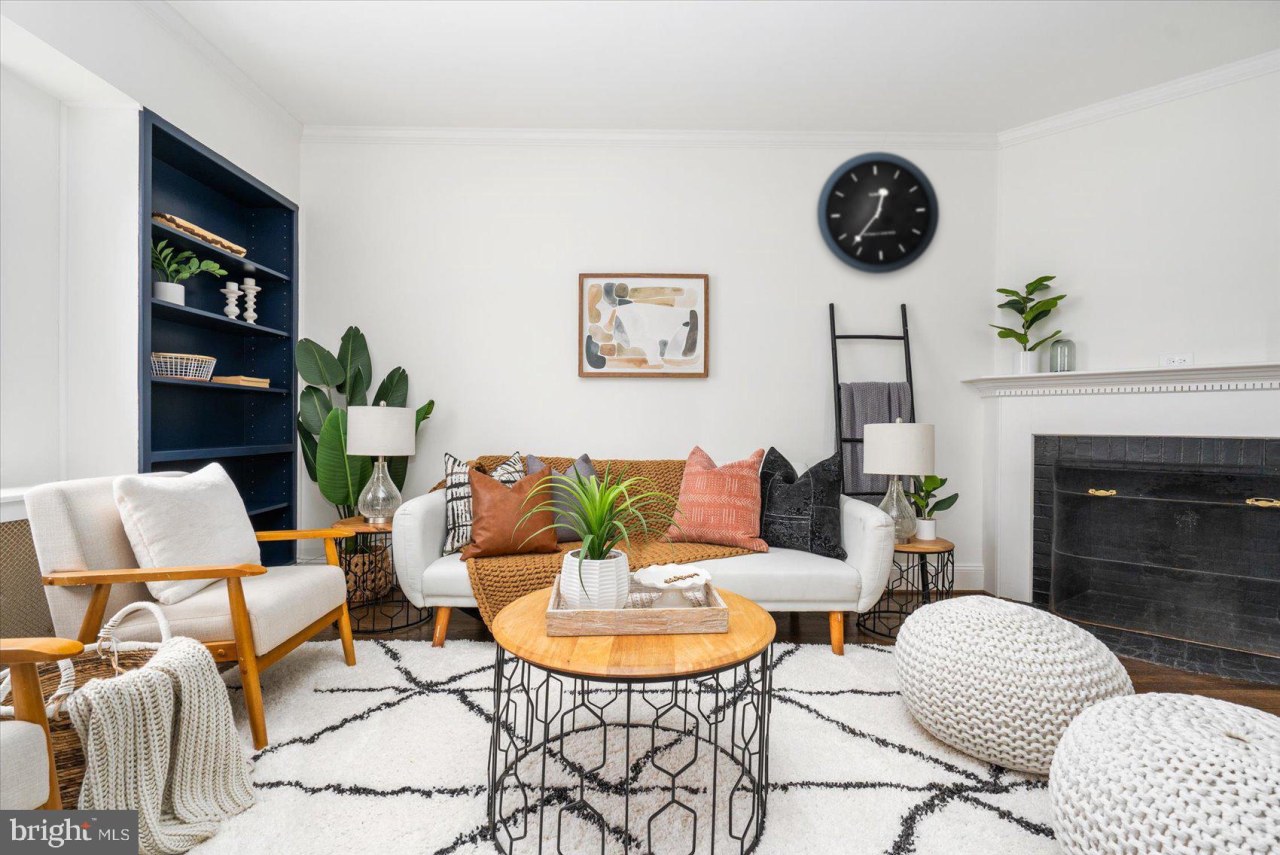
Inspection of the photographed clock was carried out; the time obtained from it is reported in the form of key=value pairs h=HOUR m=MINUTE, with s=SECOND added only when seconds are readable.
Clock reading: h=12 m=37
